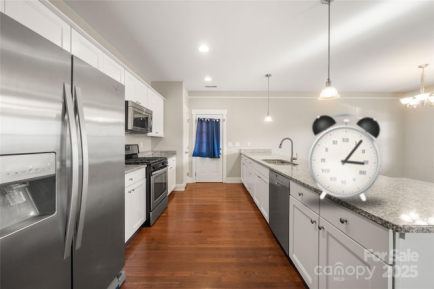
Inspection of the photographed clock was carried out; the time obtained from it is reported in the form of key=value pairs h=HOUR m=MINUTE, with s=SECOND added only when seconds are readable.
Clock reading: h=3 m=6
